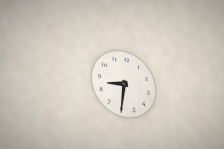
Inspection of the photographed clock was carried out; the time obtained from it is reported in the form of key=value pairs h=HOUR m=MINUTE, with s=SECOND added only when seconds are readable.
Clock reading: h=8 m=30
